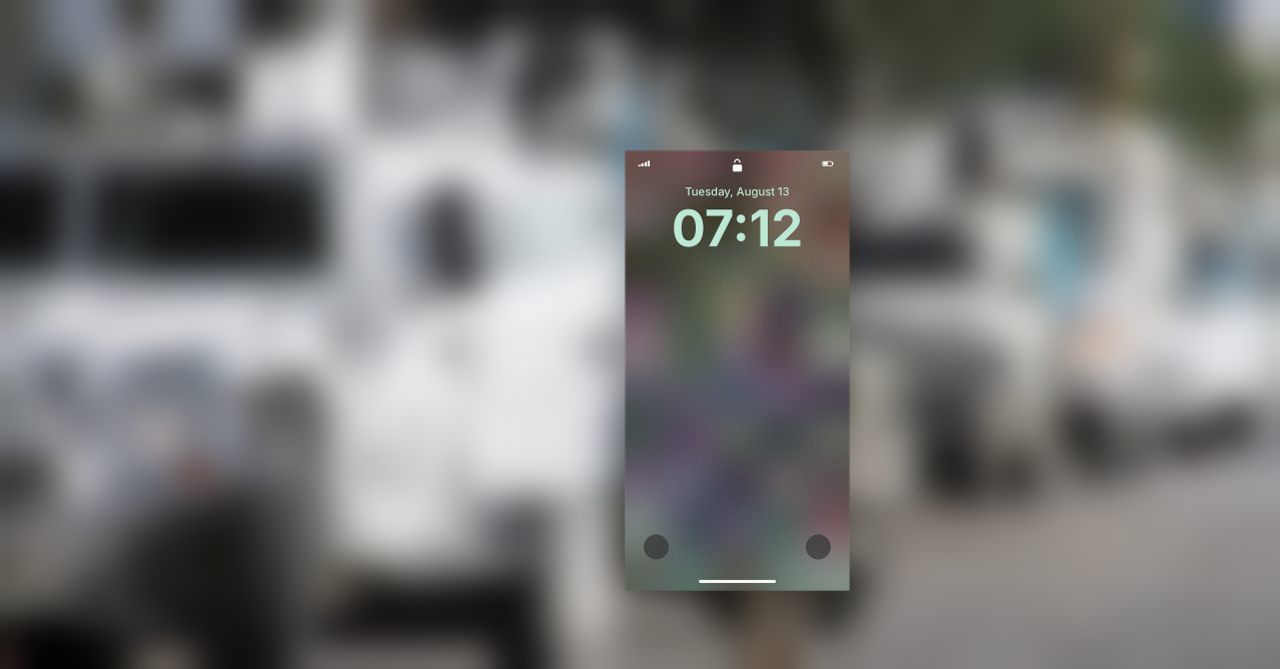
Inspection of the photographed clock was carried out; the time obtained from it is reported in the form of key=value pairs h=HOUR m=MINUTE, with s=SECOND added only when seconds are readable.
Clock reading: h=7 m=12
